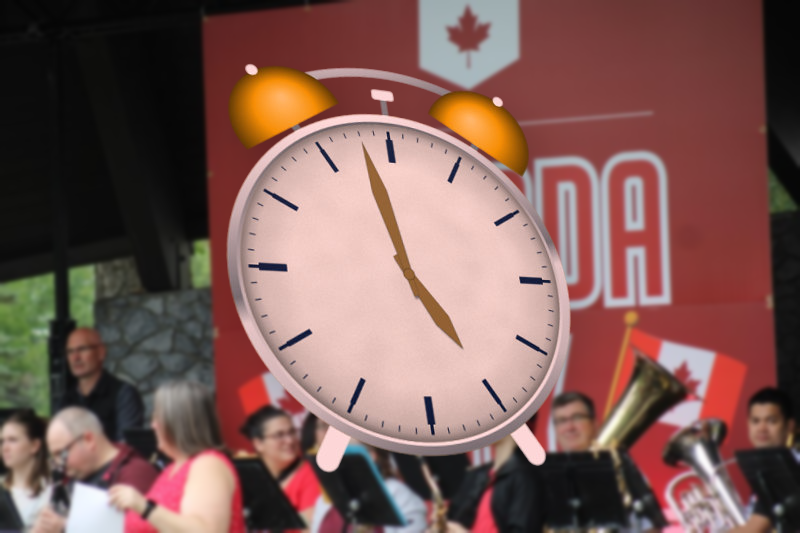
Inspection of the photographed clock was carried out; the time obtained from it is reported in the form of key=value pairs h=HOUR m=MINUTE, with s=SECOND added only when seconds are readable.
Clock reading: h=4 m=58
